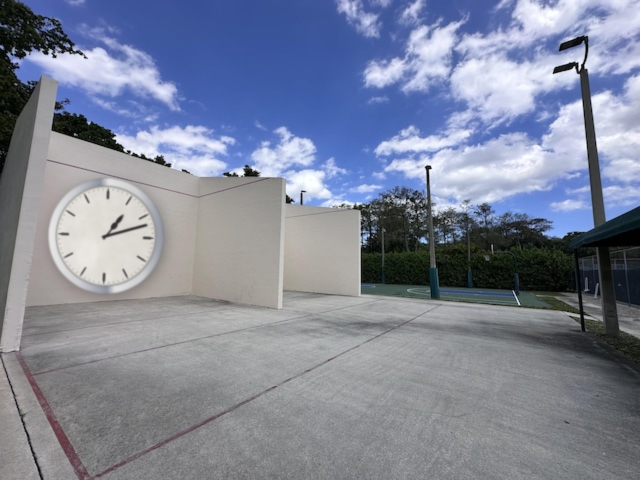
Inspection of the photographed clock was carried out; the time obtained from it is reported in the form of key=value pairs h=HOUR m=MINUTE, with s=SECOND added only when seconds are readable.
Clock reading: h=1 m=12
